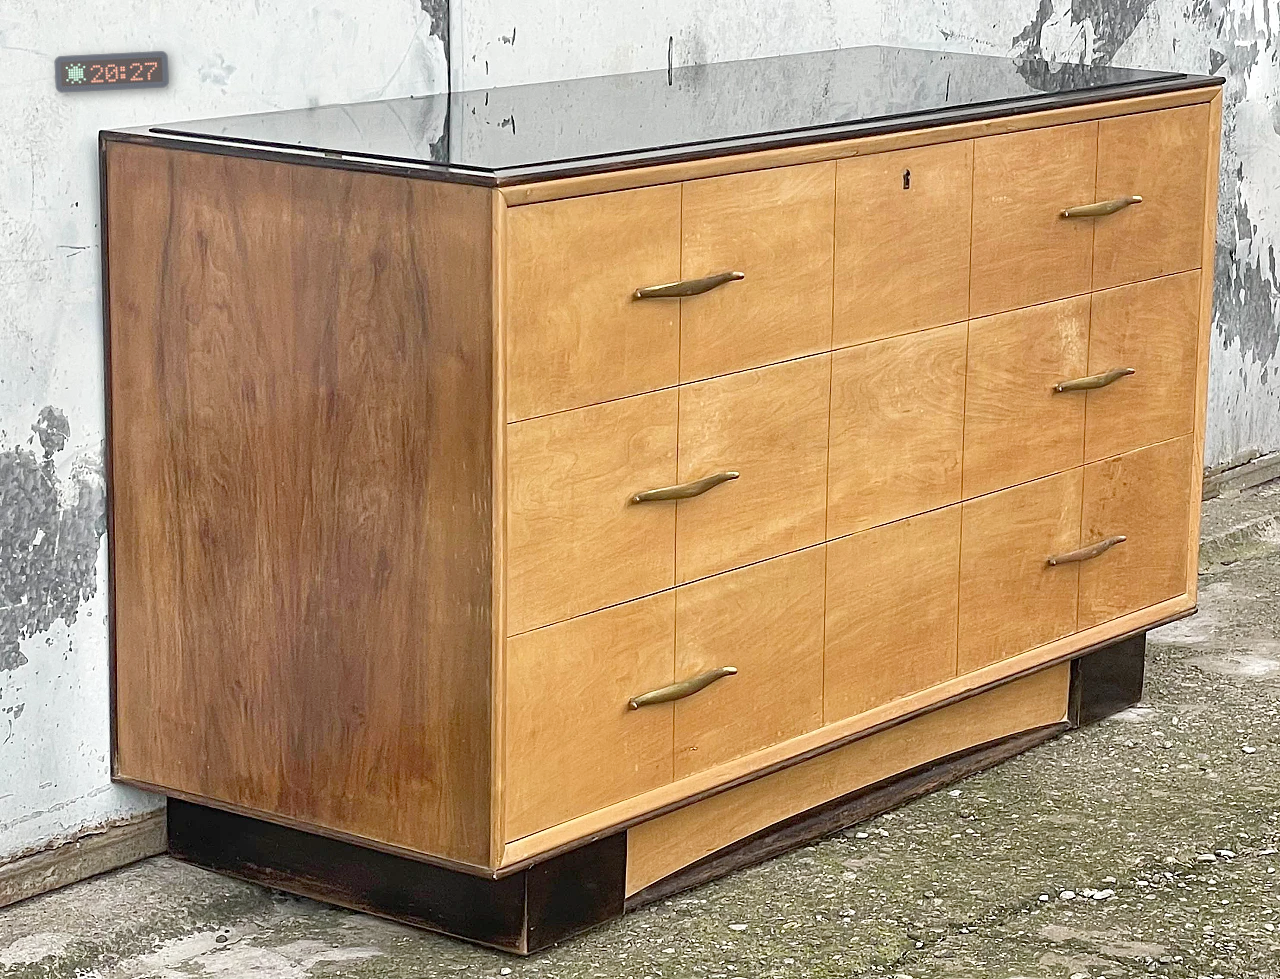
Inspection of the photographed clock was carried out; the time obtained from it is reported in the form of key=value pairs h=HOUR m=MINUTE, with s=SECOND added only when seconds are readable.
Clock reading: h=20 m=27
